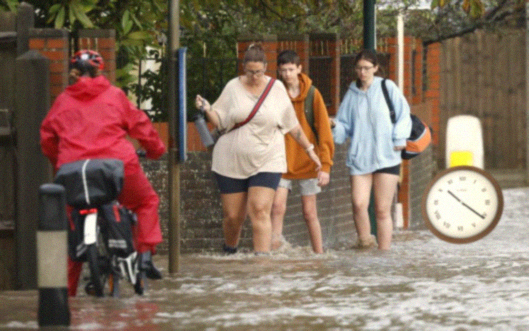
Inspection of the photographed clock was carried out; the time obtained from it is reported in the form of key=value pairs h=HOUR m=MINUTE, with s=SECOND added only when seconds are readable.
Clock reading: h=10 m=21
